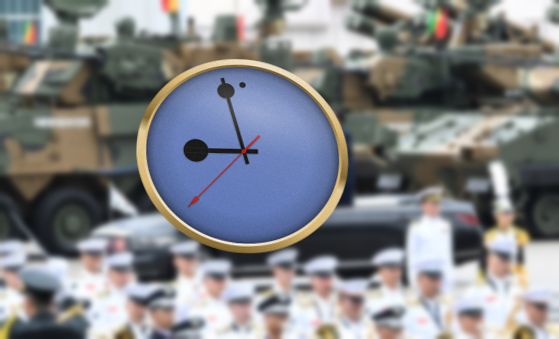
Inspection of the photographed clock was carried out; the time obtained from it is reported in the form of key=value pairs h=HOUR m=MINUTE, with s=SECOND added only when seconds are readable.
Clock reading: h=8 m=57 s=37
